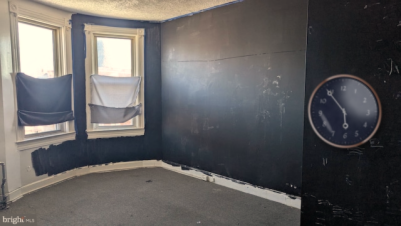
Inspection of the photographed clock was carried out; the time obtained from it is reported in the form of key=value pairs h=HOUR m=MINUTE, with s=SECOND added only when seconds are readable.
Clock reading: h=5 m=54
